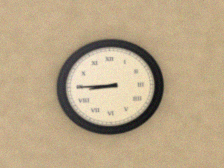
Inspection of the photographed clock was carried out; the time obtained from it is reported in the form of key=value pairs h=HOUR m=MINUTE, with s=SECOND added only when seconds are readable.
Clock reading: h=8 m=45
